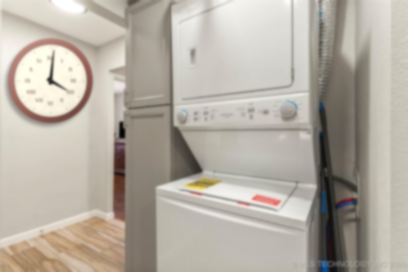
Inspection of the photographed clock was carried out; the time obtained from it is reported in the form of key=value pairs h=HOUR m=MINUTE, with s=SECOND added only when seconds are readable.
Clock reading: h=4 m=1
